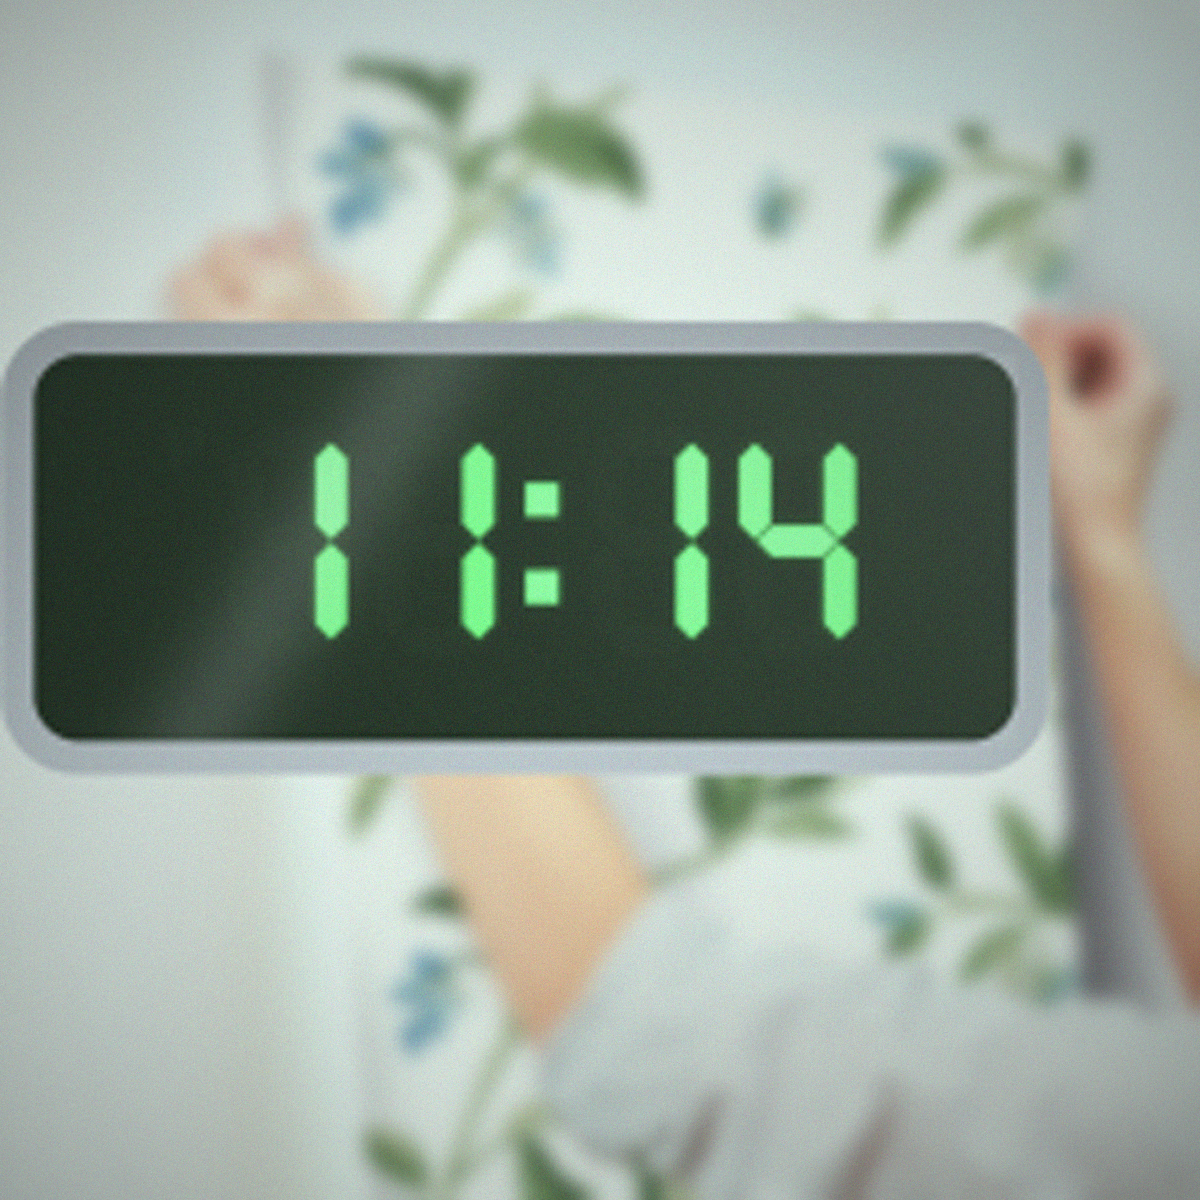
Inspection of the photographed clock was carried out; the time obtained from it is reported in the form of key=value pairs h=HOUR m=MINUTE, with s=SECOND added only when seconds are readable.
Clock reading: h=11 m=14
